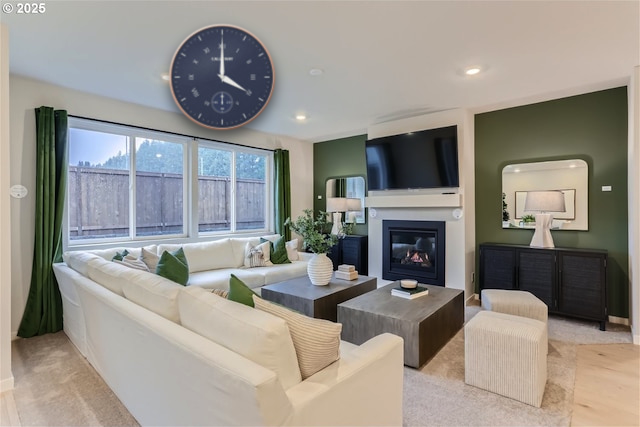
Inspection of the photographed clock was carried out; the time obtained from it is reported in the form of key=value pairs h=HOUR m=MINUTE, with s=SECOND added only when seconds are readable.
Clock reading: h=4 m=0
